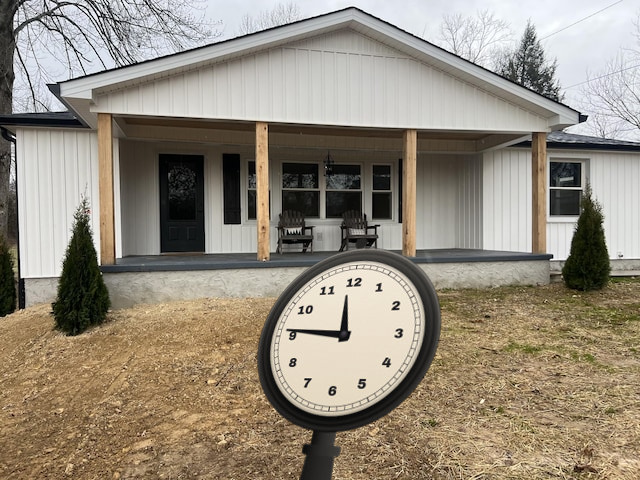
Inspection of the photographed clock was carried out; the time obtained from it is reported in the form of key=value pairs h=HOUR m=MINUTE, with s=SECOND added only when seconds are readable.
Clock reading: h=11 m=46
